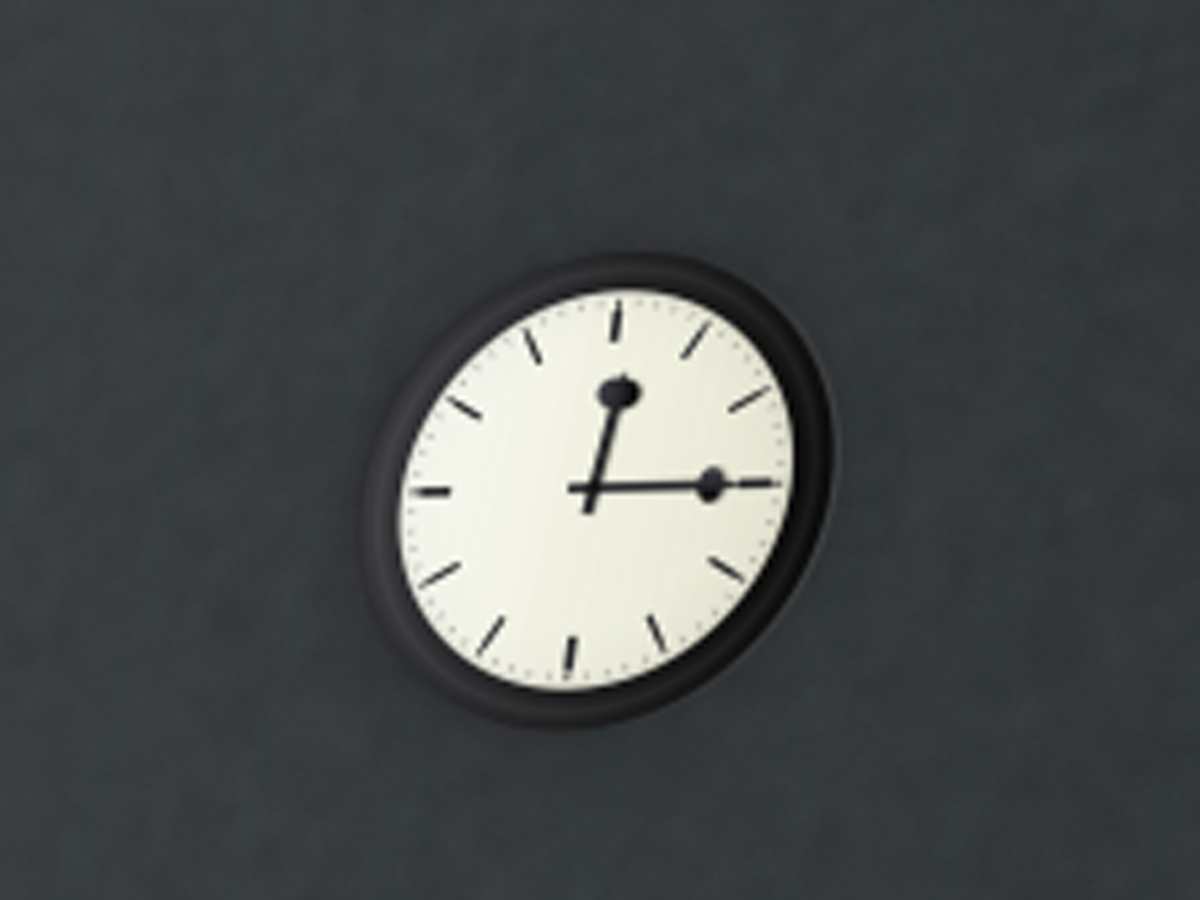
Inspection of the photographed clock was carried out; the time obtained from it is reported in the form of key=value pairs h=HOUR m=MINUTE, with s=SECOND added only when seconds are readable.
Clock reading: h=12 m=15
